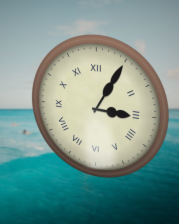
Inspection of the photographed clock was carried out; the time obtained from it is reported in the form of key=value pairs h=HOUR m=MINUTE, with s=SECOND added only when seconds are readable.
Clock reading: h=3 m=5
